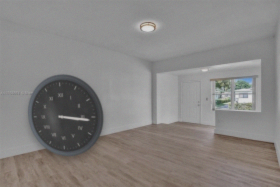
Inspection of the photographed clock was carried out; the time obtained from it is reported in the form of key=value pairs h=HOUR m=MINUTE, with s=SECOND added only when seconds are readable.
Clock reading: h=3 m=16
